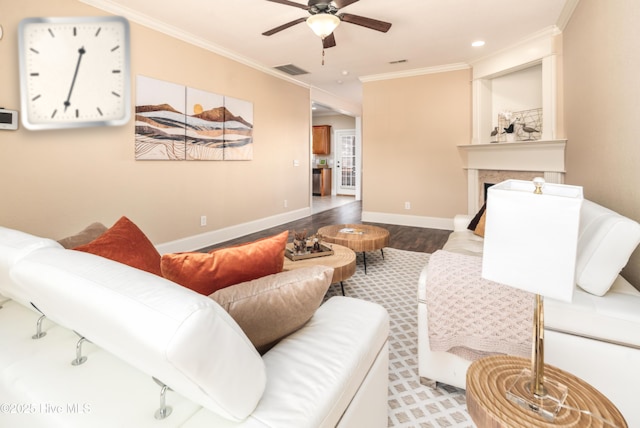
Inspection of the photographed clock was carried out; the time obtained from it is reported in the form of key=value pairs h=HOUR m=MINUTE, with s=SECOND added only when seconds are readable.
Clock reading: h=12 m=33
